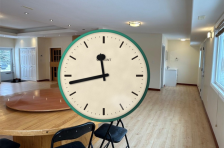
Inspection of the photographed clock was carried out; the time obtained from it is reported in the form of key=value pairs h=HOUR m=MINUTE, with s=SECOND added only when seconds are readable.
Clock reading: h=11 m=43
